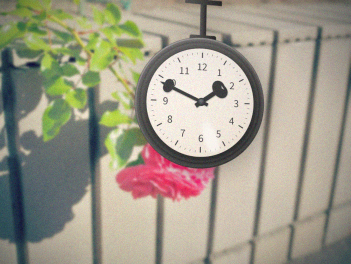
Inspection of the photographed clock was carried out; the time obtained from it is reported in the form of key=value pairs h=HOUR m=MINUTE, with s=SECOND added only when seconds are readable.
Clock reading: h=1 m=49
